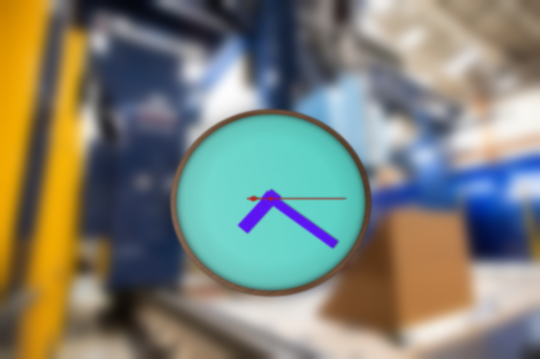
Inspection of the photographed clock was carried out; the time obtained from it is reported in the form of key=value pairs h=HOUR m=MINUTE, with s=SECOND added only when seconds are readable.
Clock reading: h=7 m=21 s=15
